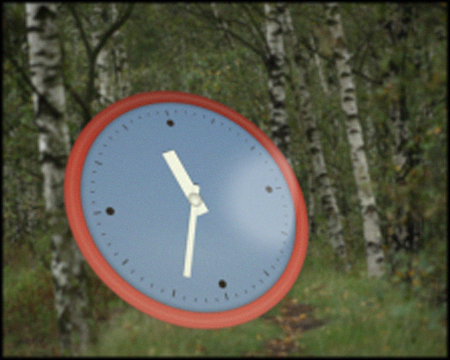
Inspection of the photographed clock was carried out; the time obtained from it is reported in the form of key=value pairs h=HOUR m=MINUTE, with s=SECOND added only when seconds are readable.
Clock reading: h=11 m=34
